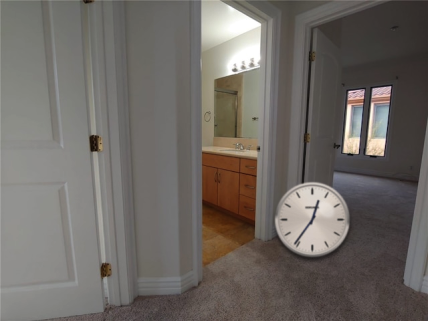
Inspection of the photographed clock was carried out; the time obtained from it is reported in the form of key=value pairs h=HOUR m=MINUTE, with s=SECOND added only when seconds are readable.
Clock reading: h=12 m=36
